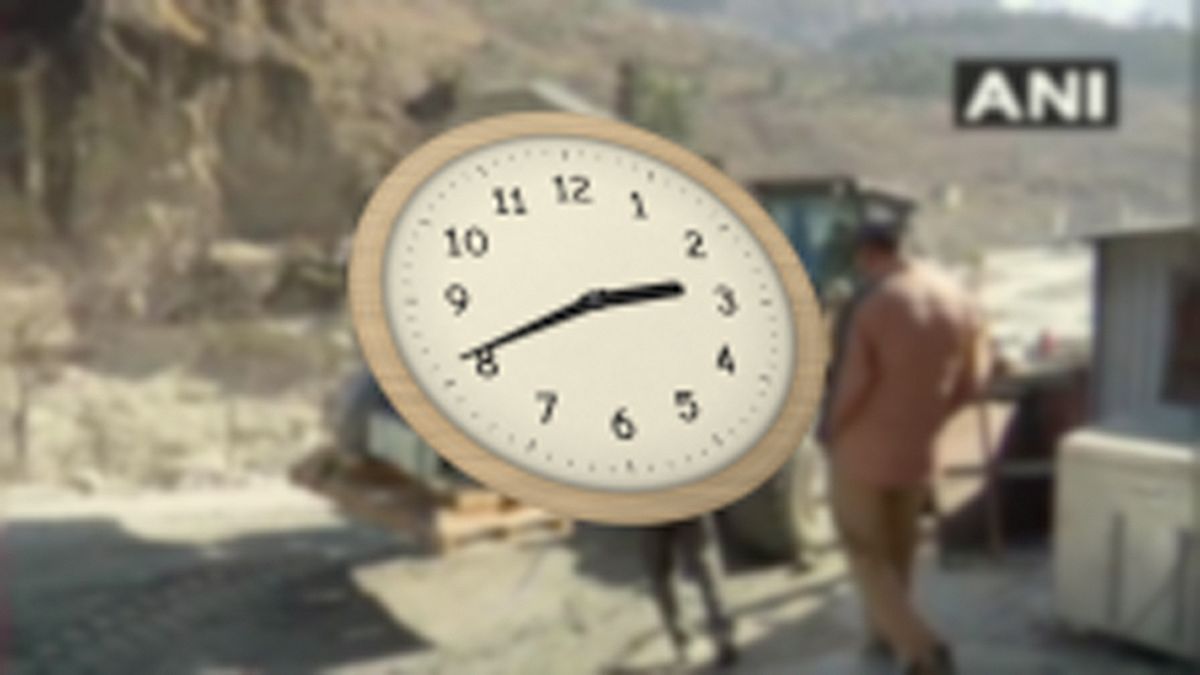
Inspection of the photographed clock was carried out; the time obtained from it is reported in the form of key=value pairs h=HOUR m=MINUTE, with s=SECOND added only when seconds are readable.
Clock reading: h=2 m=41
